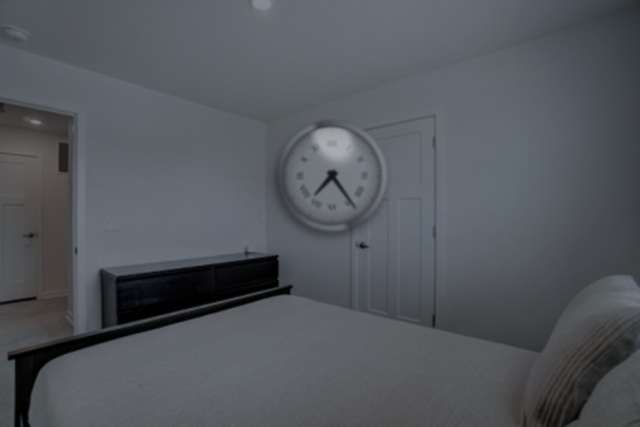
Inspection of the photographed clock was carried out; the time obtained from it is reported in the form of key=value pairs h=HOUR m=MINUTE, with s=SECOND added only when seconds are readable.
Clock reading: h=7 m=24
